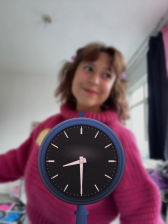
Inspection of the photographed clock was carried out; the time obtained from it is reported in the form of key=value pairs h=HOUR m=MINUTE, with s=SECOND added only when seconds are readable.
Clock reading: h=8 m=30
